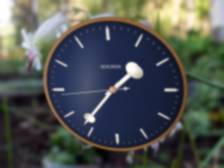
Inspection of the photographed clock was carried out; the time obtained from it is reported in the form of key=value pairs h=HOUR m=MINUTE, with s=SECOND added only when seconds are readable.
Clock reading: h=1 m=36 s=44
